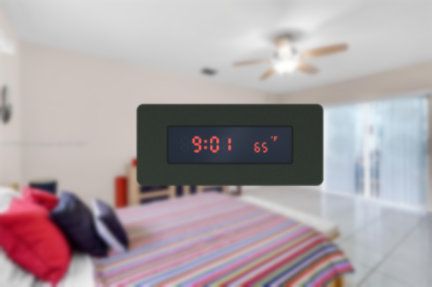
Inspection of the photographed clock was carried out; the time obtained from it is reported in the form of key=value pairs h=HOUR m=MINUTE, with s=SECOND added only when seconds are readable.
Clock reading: h=9 m=1
